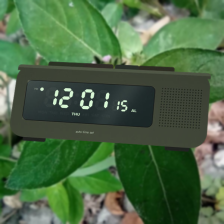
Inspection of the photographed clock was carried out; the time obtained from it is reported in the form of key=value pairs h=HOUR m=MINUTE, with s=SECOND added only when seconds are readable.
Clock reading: h=12 m=1 s=15
